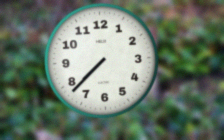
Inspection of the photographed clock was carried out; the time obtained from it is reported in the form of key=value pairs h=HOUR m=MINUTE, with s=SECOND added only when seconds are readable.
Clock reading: h=7 m=38
